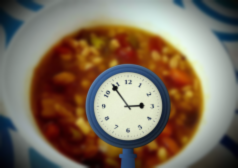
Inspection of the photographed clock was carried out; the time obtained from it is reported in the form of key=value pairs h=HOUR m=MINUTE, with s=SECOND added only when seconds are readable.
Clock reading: h=2 m=54
